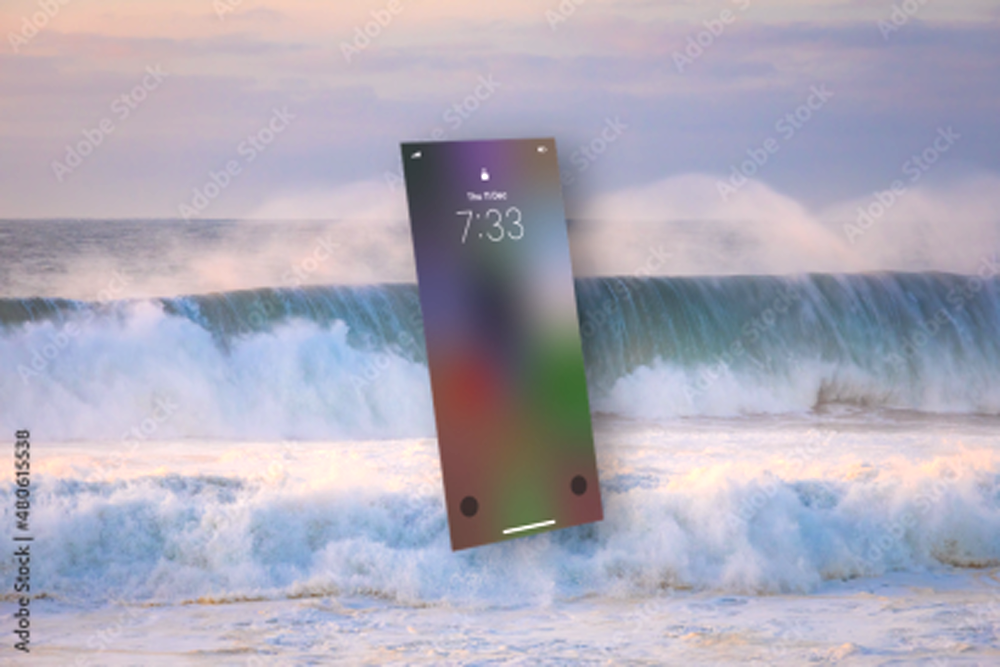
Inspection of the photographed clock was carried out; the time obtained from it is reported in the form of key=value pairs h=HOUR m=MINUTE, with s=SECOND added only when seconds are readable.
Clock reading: h=7 m=33
